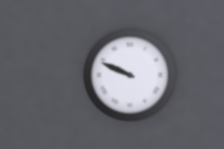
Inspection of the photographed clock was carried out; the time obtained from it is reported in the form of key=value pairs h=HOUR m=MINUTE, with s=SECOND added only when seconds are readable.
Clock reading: h=9 m=49
